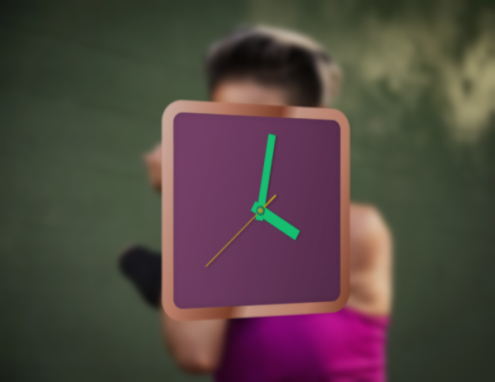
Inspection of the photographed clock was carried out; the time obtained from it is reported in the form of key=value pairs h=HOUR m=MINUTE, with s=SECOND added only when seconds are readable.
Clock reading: h=4 m=1 s=38
